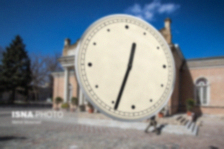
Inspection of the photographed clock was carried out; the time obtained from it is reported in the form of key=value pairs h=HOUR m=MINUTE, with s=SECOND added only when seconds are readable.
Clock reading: h=12 m=34
